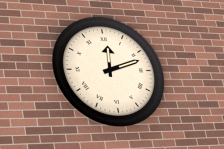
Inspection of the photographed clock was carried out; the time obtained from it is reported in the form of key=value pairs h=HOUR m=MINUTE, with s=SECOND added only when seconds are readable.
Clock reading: h=12 m=12
